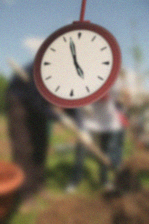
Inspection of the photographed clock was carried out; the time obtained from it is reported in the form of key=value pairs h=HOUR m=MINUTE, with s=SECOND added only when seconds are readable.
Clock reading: h=4 m=57
